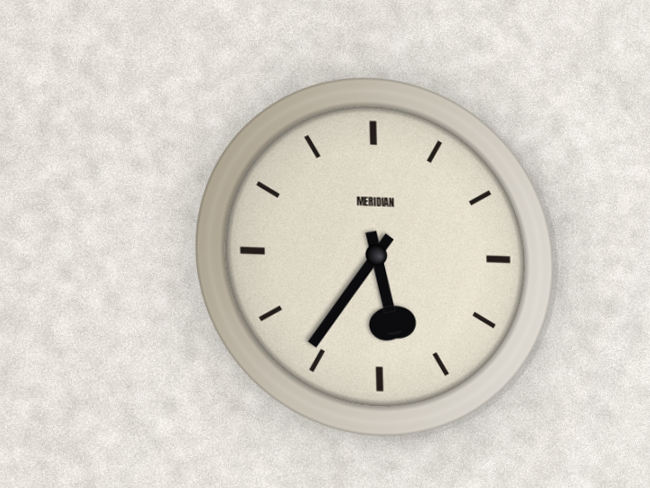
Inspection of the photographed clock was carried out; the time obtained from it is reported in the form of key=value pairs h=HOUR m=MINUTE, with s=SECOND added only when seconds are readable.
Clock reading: h=5 m=36
